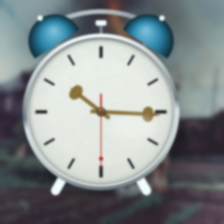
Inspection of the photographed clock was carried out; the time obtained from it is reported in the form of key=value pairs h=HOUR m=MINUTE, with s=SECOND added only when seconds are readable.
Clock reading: h=10 m=15 s=30
